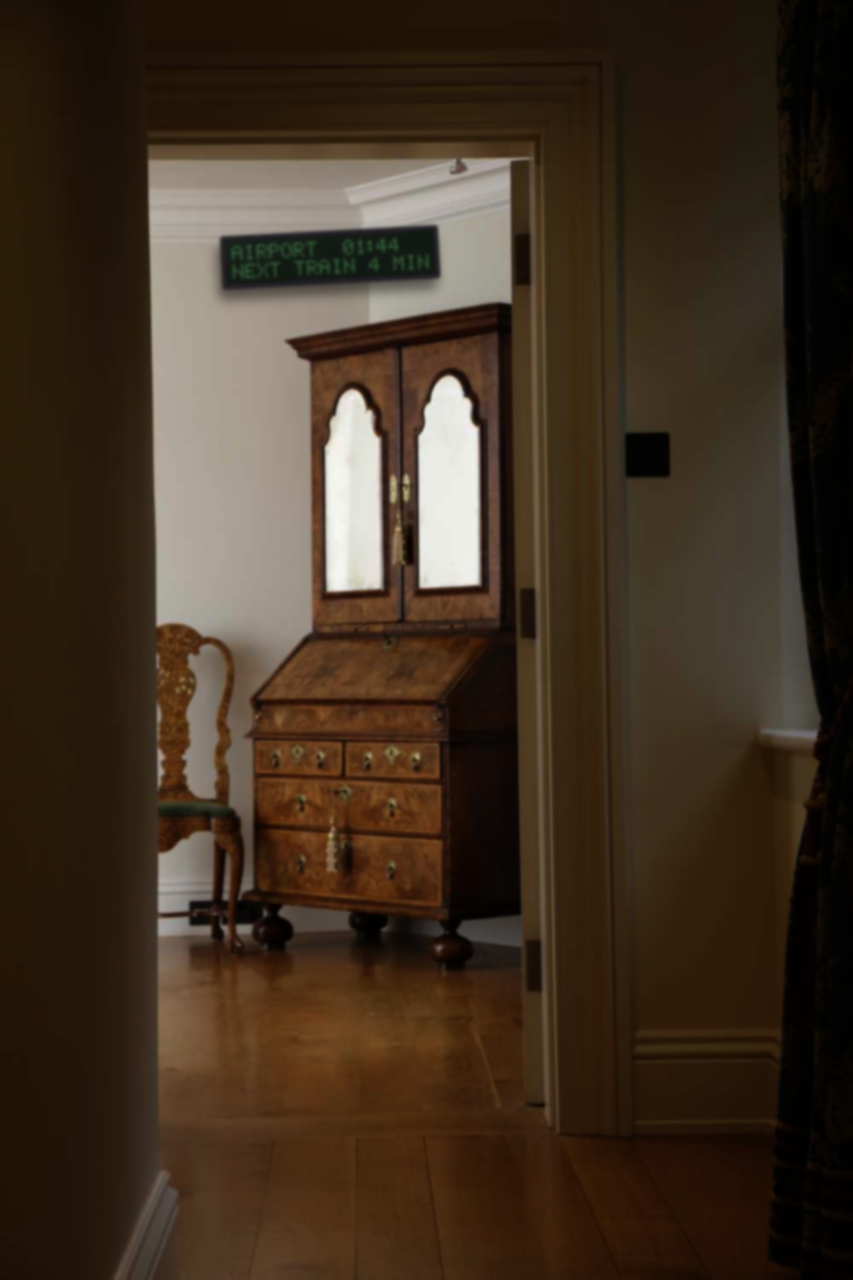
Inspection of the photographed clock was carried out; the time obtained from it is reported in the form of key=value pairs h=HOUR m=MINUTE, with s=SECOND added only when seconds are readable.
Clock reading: h=1 m=44
